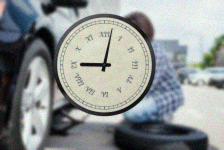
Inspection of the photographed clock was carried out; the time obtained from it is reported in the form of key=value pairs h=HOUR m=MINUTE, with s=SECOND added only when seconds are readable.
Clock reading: h=9 m=2
